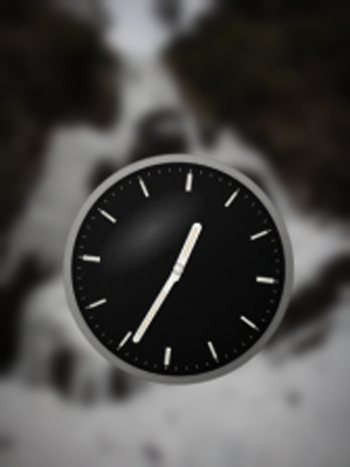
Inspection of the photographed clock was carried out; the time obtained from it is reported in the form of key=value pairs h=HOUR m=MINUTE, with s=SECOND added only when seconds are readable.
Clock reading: h=12 m=34
